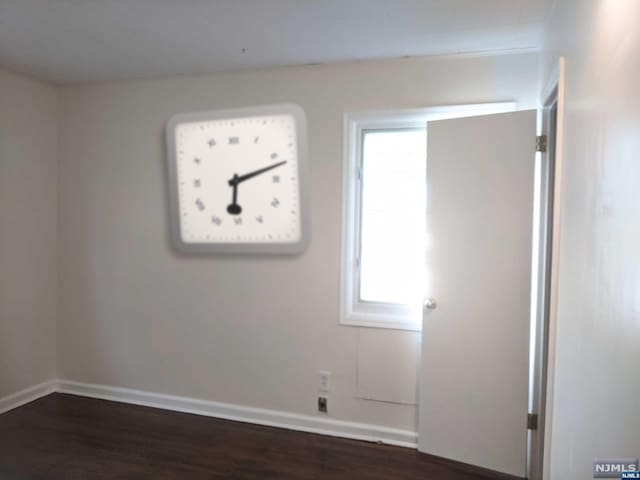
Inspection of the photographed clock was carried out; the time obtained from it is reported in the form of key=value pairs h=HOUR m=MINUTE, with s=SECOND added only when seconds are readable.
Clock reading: h=6 m=12
